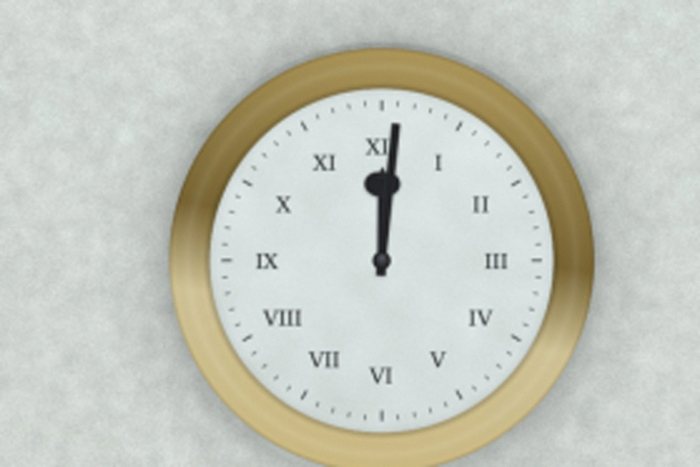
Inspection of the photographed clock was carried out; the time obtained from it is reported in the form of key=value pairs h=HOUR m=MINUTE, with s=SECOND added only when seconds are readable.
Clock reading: h=12 m=1
